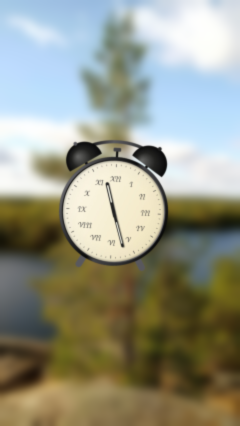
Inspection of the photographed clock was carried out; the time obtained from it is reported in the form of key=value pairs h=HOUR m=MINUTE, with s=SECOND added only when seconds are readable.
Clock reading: h=11 m=27
